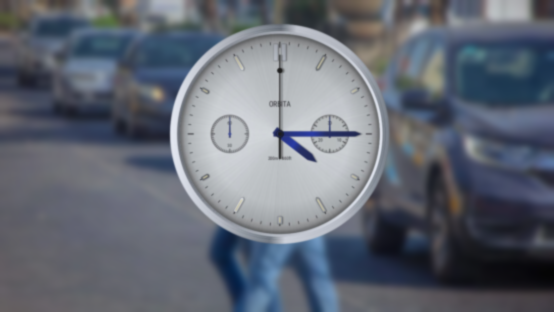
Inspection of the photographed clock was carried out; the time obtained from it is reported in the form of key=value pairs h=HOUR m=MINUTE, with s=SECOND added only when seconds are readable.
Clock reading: h=4 m=15
